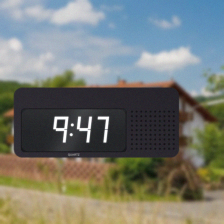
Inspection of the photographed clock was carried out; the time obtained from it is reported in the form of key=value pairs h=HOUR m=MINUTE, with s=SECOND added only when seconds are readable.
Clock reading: h=9 m=47
